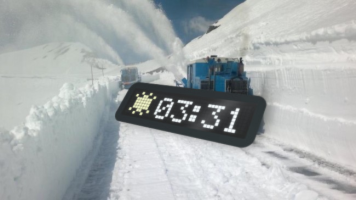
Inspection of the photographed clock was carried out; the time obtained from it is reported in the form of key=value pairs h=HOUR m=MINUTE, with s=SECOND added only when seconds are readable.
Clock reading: h=3 m=31
